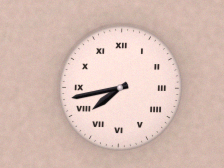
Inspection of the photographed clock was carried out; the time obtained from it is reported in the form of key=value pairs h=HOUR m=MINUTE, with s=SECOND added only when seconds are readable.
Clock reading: h=7 m=43
